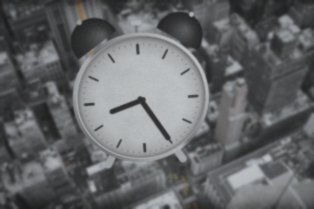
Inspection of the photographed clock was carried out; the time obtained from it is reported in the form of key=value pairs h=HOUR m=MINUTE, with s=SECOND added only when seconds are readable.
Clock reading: h=8 m=25
